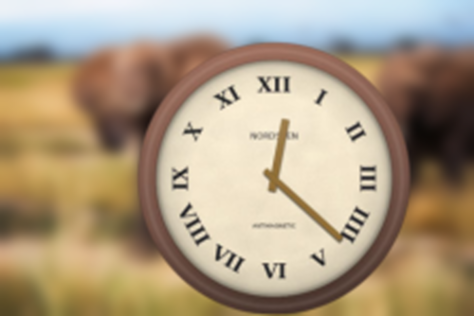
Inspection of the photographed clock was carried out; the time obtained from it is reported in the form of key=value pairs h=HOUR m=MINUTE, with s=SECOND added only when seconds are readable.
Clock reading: h=12 m=22
